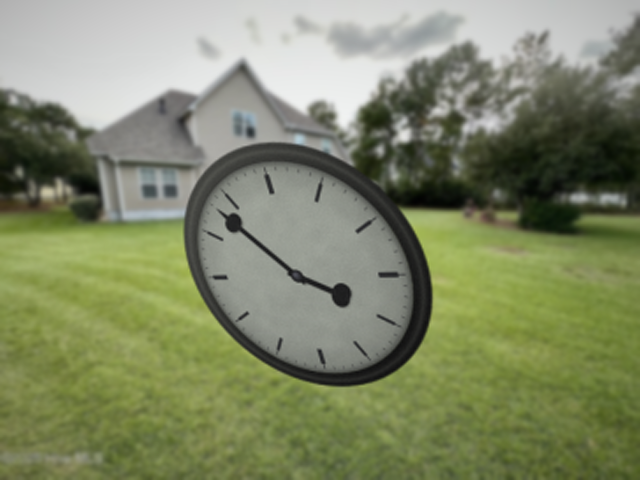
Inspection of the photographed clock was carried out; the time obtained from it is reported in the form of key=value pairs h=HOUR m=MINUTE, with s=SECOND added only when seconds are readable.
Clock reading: h=3 m=53
